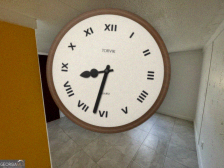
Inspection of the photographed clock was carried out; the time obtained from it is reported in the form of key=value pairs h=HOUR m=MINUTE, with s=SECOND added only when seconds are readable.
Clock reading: h=8 m=32
